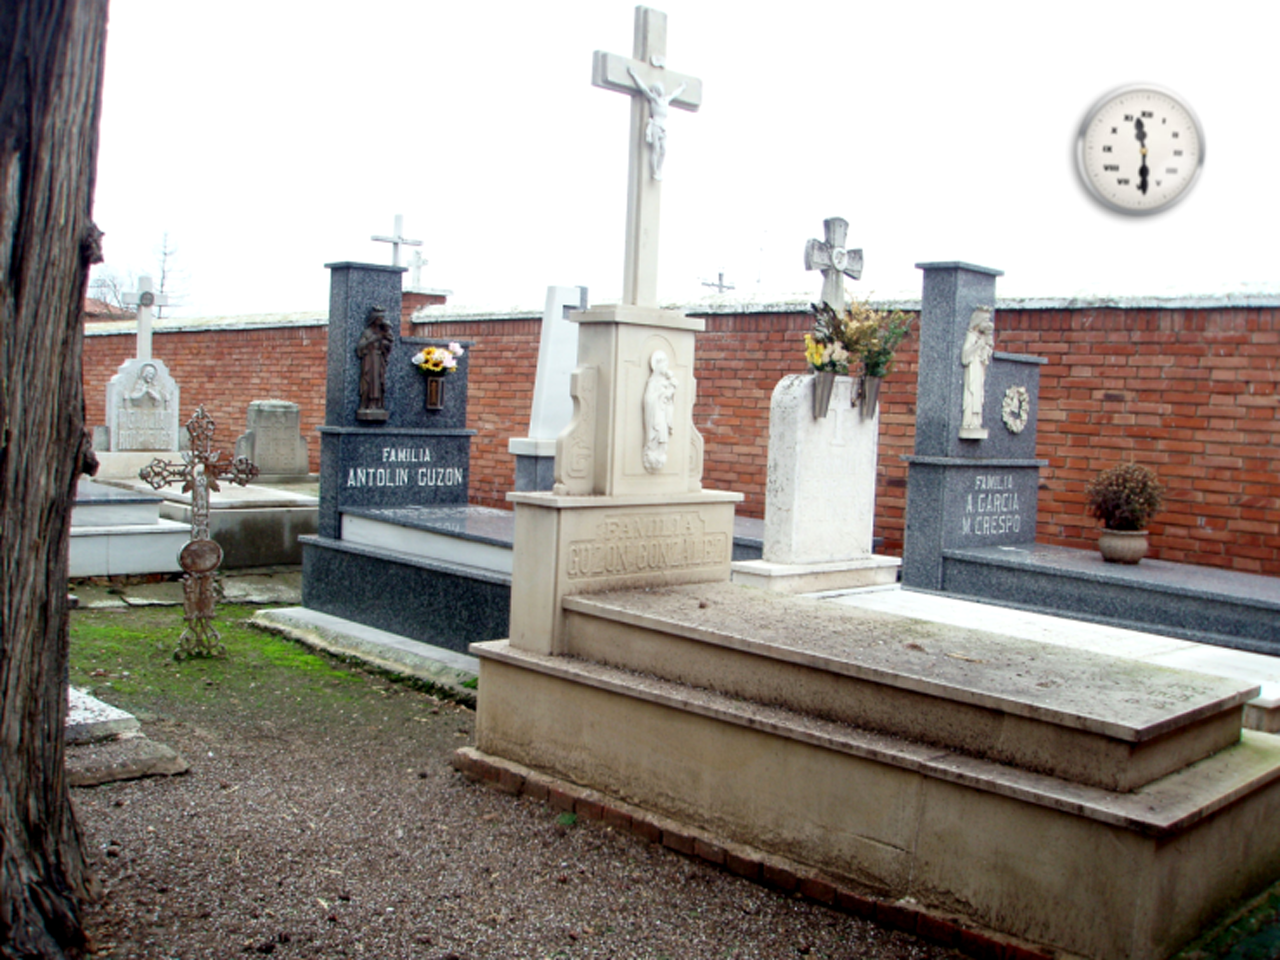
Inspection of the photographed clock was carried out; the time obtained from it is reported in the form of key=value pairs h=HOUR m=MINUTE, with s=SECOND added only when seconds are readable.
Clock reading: h=11 m=29
